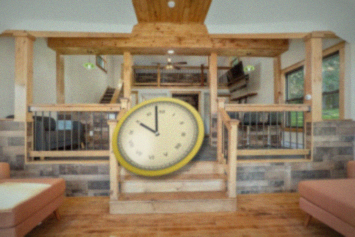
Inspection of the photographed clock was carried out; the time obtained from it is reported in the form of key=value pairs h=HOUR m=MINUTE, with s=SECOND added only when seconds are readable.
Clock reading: h=9 m=58
